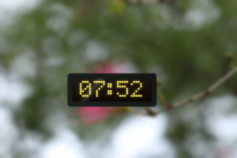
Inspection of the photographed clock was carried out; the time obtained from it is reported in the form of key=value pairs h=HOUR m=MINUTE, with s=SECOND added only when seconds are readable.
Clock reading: h=7 m=52
